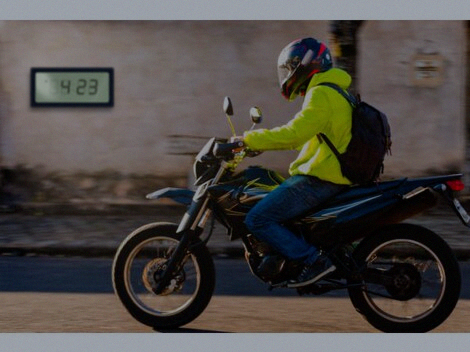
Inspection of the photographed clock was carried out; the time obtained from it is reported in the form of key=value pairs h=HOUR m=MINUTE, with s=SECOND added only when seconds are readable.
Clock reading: h=4 m=23
